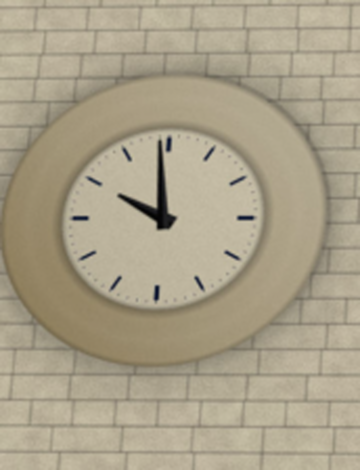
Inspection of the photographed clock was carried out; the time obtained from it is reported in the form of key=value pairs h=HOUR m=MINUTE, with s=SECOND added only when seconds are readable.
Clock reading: h=9 m=59
